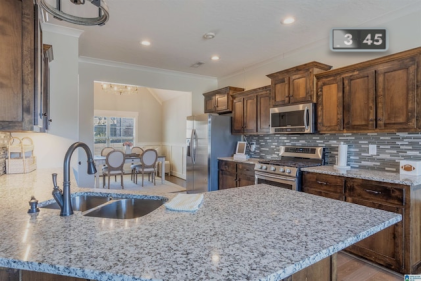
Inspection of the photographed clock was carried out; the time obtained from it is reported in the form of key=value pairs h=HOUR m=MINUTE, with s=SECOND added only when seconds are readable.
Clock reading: h=3 m=45
